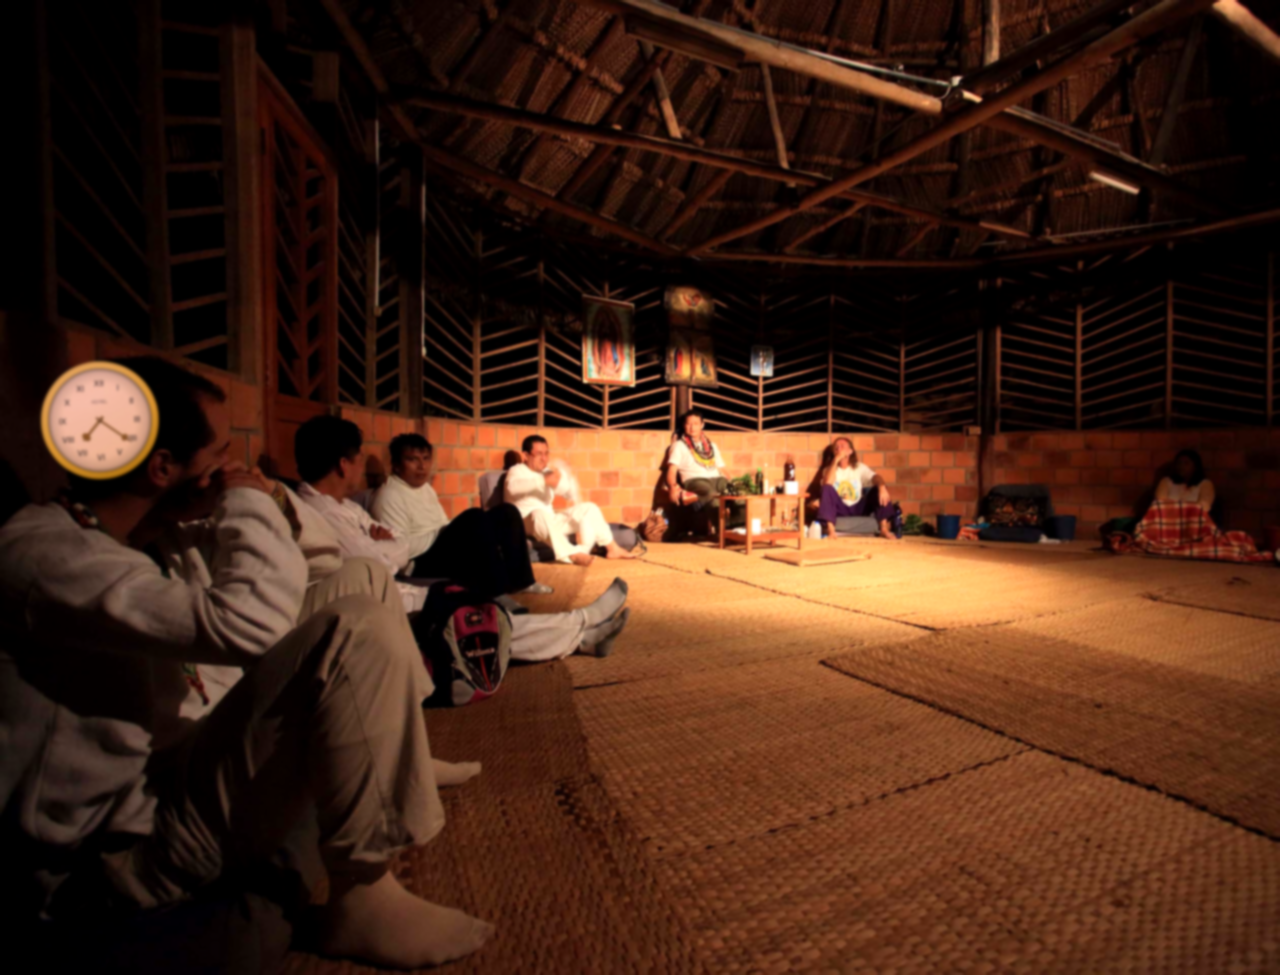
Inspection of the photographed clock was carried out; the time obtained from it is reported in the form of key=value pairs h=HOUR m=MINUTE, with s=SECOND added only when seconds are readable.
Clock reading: h=7 m=21
